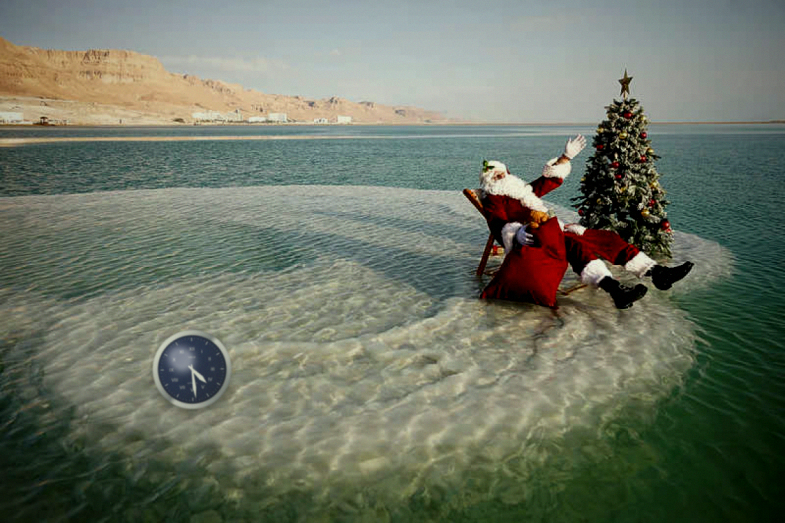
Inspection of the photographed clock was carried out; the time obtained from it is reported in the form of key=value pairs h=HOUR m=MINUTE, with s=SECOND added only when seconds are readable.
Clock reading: h=4 m=29
